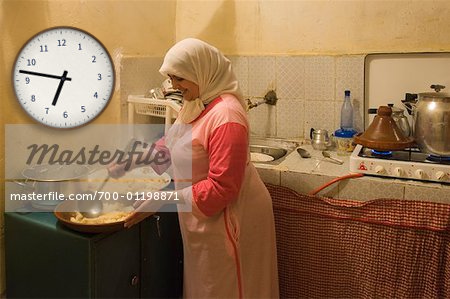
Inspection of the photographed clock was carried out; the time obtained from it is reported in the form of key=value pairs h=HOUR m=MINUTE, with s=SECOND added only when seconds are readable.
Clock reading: h=6 m=47
